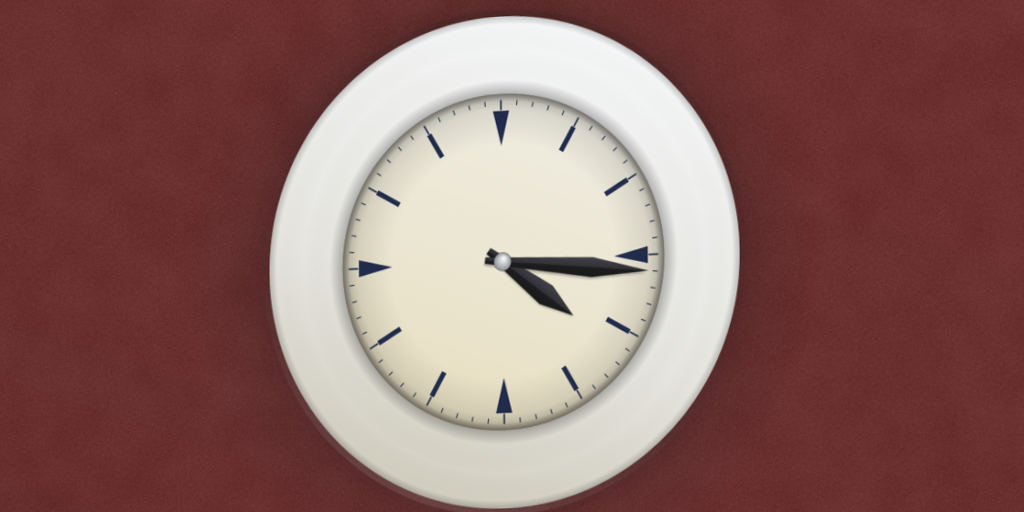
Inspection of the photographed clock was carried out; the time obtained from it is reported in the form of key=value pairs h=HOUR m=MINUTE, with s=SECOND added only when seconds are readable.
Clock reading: h=4 m=16
